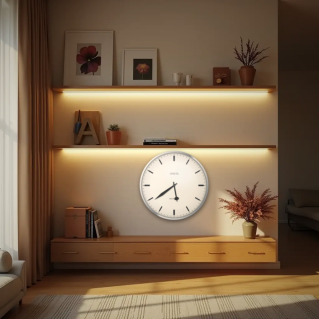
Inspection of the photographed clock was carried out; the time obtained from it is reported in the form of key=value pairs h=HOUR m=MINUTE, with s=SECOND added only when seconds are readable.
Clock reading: h=5 m=39
